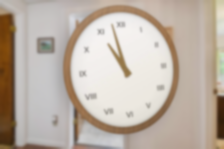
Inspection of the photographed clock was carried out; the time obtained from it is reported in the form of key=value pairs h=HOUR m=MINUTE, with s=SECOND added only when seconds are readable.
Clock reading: h=10 m=58
